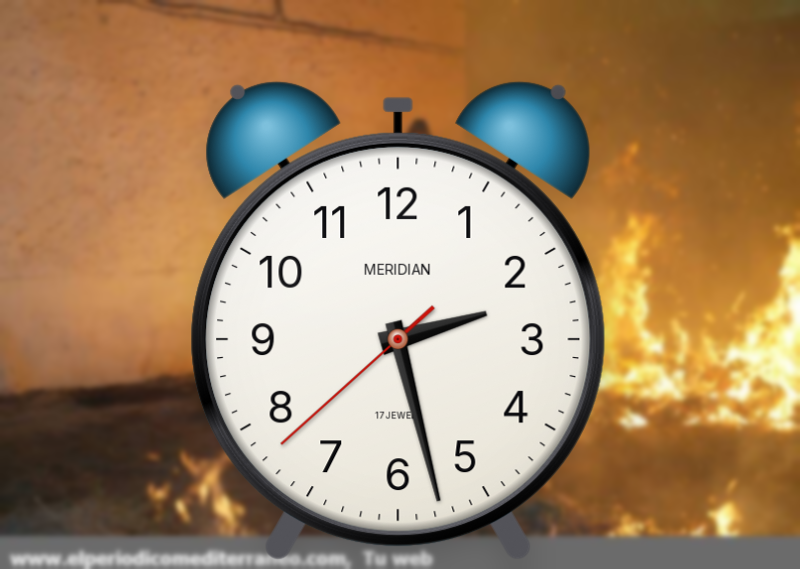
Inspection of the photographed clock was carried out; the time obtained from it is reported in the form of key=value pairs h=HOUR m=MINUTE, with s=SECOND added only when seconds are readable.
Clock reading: h=2 m=27 s=38
